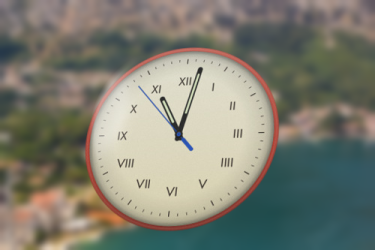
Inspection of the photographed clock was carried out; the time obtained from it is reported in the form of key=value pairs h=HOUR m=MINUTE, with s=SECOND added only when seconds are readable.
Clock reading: h=11 m=1 s=53
